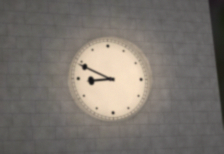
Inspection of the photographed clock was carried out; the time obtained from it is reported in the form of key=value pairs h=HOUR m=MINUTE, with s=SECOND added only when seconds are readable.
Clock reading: h=8 m=49
